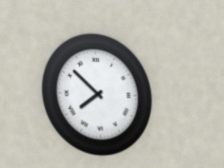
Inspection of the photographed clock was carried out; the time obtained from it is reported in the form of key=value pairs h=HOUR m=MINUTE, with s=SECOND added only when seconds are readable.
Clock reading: h=7 m=52
